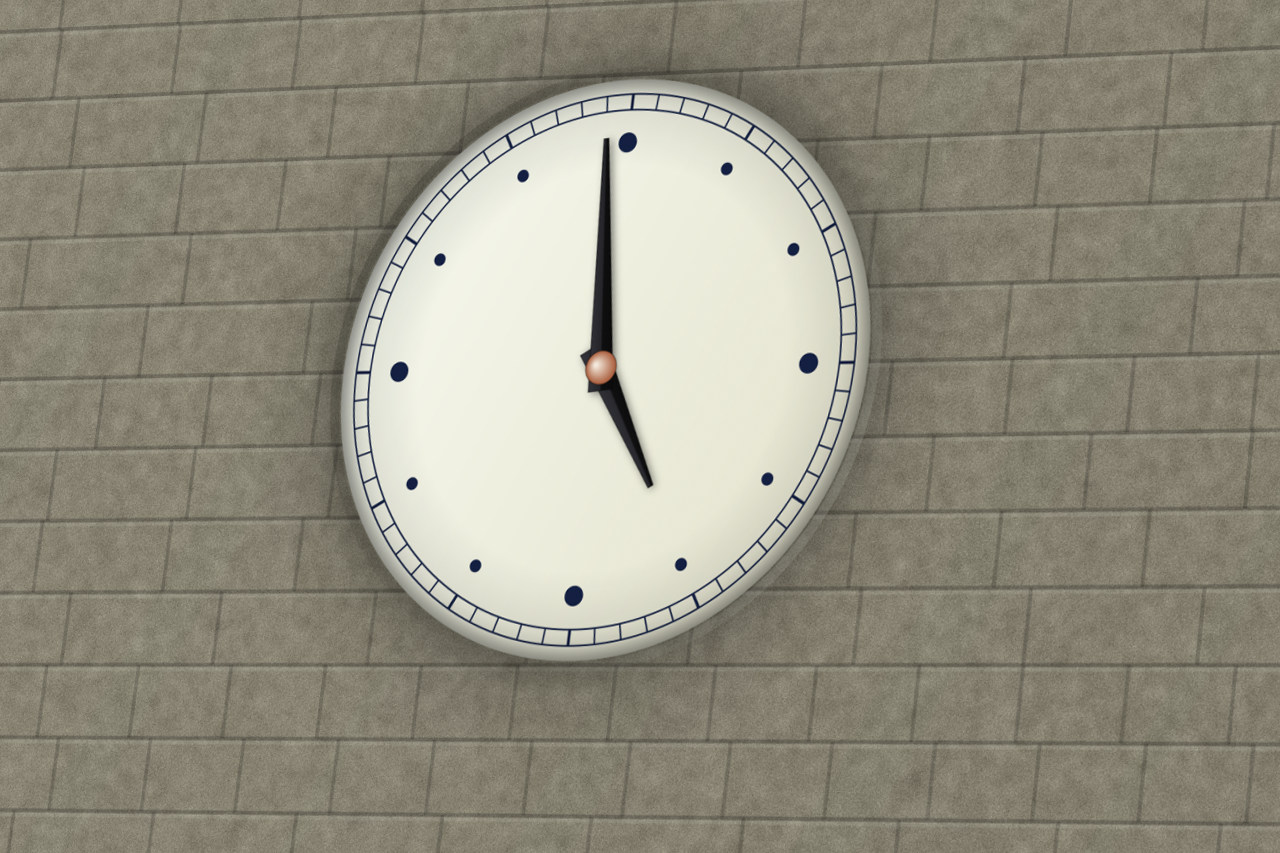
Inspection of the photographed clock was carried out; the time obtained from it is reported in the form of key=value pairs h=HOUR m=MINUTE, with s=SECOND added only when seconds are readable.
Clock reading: h=4 m=59
